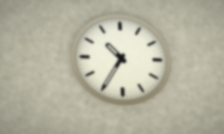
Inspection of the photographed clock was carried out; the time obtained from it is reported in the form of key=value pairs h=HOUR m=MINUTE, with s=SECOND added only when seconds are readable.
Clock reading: h=10 m=35
